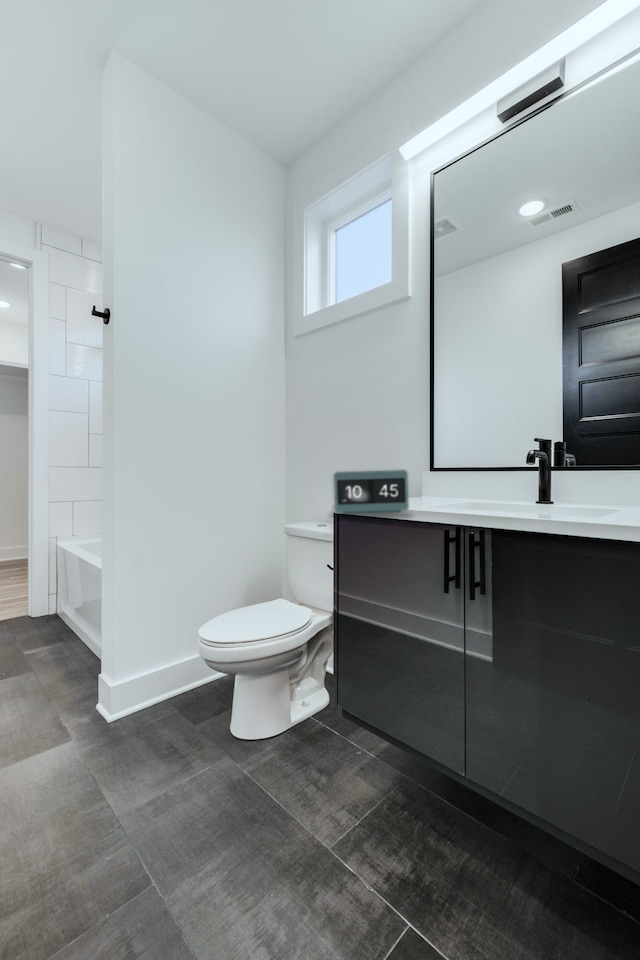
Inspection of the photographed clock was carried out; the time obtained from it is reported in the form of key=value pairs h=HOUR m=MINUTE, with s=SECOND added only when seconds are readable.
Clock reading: h=10 m=45
